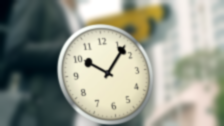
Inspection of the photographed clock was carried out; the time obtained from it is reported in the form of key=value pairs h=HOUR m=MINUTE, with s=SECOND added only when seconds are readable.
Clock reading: h=10 m=7
